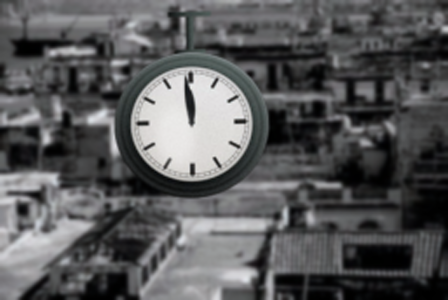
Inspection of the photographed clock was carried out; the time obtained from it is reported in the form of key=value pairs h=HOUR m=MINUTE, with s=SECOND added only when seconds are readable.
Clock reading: h=11 m=59
